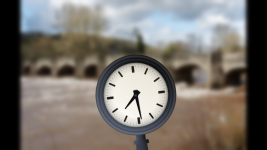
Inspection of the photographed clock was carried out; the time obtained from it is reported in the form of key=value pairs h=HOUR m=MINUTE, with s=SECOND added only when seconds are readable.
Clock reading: h=7 m=29
